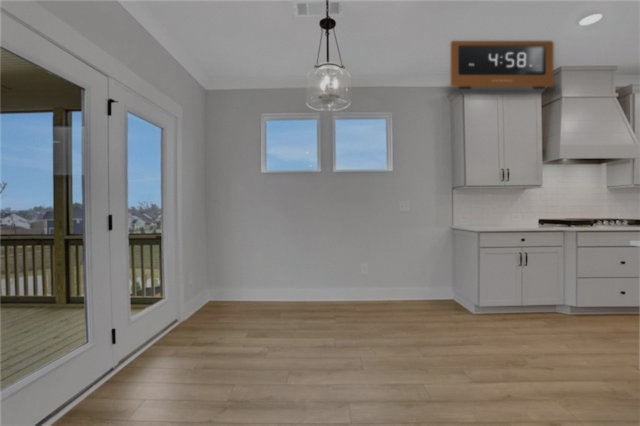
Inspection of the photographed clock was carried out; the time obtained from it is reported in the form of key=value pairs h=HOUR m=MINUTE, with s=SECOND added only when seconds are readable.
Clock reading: h=4 m=58
